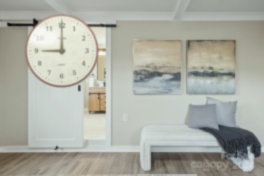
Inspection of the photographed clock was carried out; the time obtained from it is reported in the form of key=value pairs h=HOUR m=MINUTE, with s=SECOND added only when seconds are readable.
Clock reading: h=9 m=0
